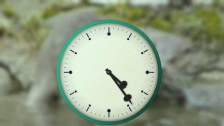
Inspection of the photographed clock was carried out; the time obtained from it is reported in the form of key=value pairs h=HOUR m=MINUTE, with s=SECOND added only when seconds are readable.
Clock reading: h=4 m=24
